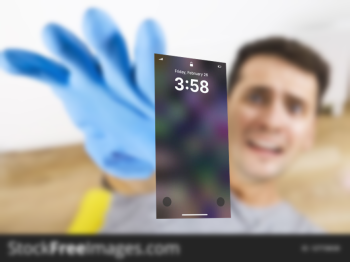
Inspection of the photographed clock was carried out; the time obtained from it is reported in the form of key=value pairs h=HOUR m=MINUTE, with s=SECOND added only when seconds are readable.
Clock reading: h=3 m=58
